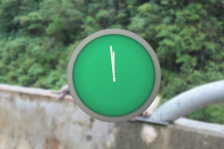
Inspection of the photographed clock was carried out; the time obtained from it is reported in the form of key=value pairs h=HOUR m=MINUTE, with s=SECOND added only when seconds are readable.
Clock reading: h=11 m=59
